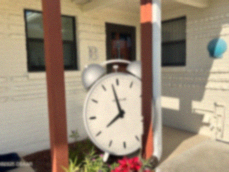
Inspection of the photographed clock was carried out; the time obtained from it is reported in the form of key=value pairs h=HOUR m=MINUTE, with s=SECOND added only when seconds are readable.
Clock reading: h=7 m=58
